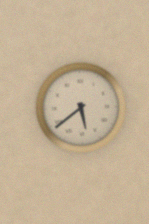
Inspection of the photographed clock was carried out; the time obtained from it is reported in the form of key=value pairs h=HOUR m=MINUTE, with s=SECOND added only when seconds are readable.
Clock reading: h=5 m=39
